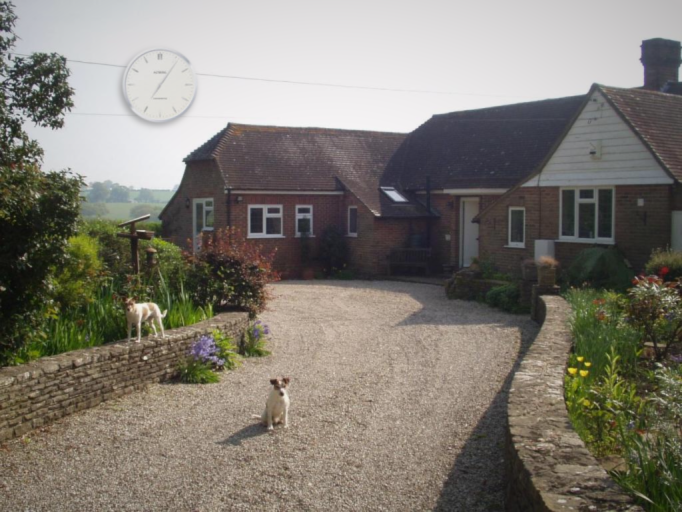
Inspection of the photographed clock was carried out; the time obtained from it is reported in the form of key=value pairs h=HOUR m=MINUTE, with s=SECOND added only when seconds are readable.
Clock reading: h=7 m=6
